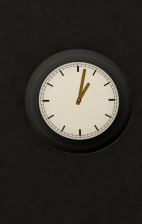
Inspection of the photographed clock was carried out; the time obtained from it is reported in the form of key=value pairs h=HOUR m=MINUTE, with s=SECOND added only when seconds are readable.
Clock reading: h=1 m=2
